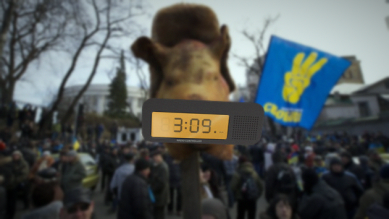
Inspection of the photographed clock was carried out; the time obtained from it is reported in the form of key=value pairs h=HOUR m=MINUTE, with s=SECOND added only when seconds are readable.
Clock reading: h=3 m=9
